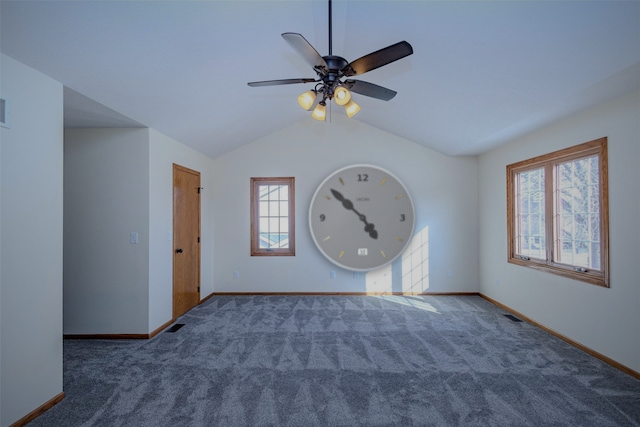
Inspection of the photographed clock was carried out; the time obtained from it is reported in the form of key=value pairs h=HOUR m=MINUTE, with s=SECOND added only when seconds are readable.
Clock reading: h=4 m=52
